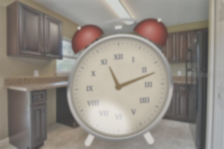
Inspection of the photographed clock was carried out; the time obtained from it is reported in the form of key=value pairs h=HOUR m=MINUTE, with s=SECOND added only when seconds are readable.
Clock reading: h=11 m=12
